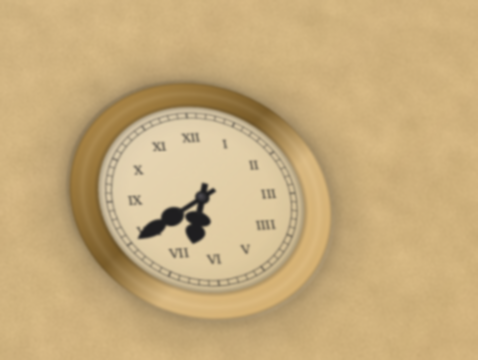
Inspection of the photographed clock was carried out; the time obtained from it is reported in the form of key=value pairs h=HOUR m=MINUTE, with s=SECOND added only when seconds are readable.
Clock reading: h=6 m=40
